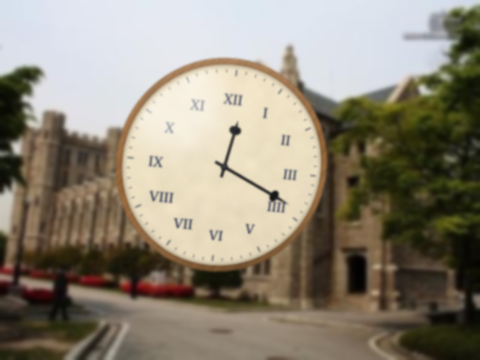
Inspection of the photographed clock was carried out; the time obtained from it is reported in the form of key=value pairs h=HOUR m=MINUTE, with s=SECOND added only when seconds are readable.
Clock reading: h=12 m=19
